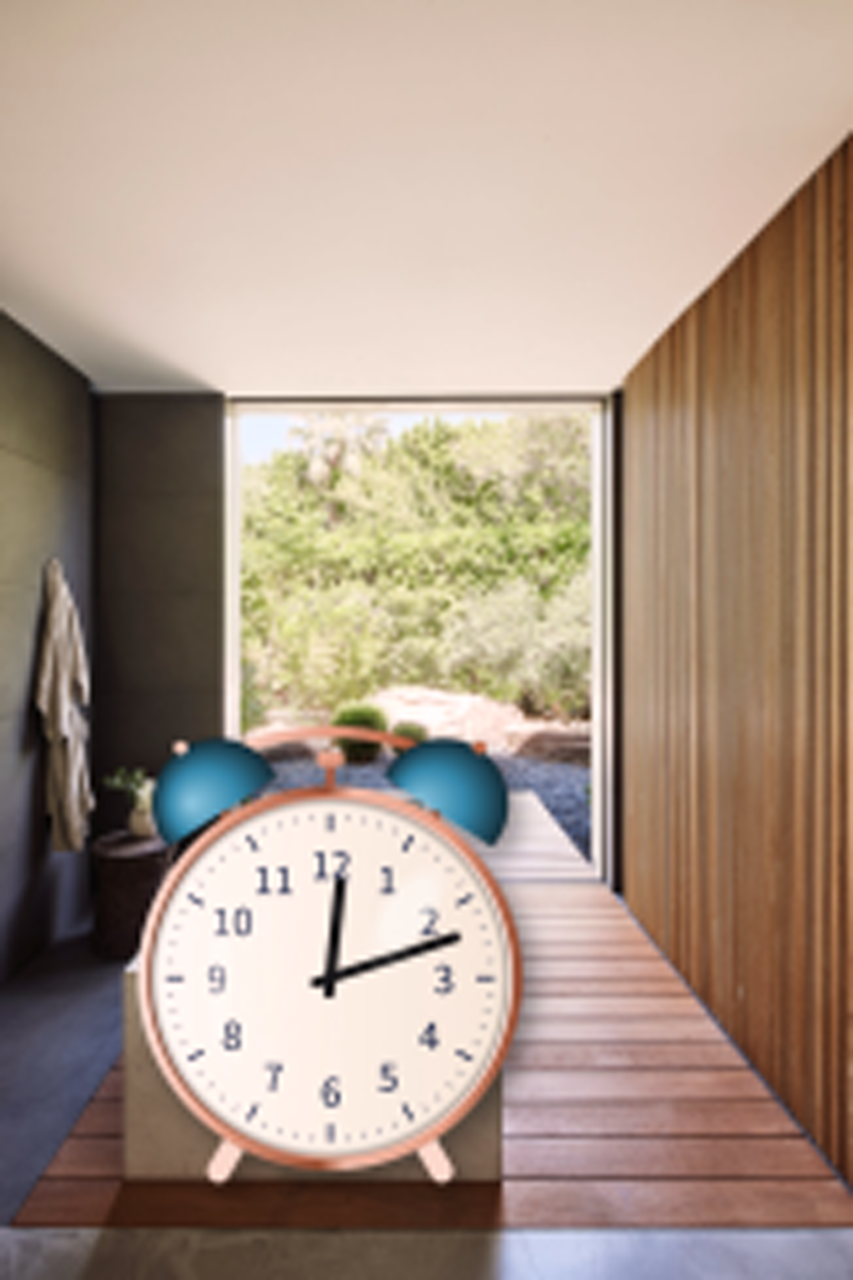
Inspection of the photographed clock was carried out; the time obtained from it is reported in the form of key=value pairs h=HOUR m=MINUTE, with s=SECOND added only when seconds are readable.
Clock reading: h=12 m=12
